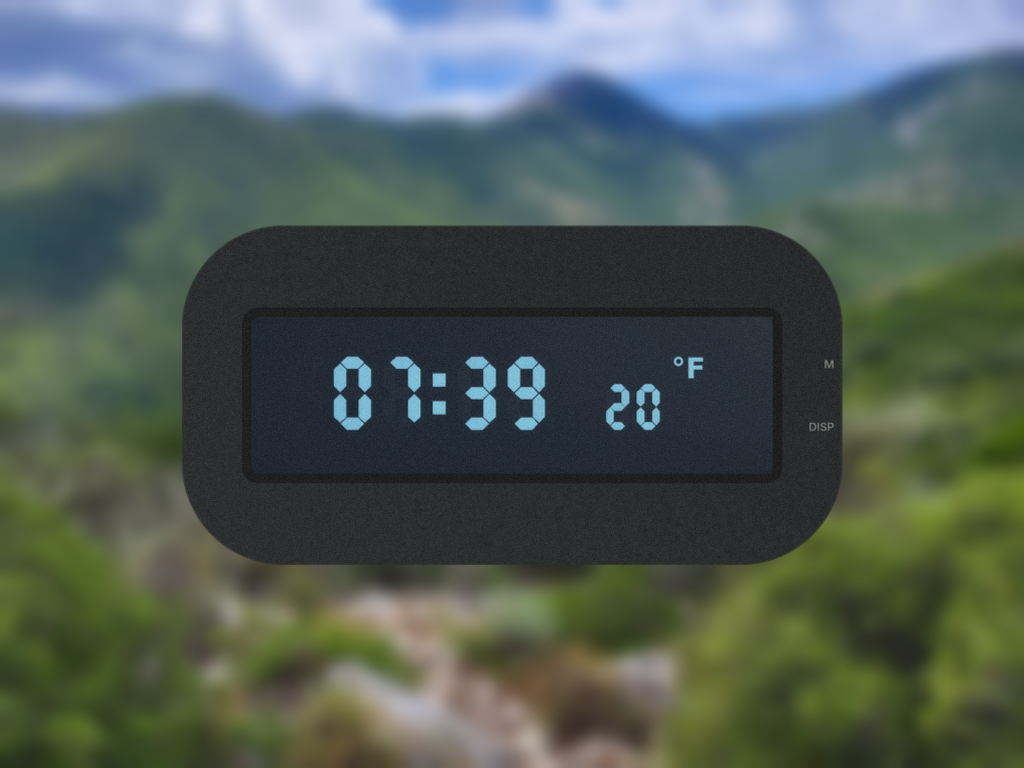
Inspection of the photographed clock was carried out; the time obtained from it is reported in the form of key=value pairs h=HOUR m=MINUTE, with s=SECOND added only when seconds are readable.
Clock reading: h=7 m=39
